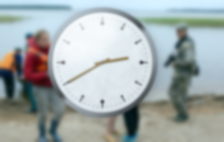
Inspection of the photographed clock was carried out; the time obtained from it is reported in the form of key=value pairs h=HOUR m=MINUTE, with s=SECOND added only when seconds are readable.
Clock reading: h=2 m=40
